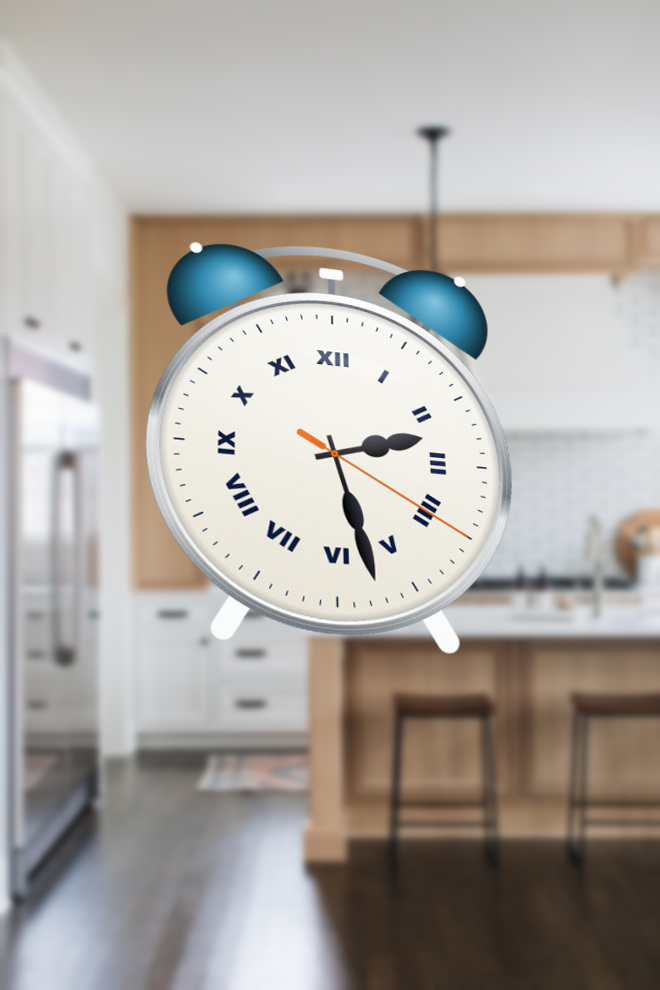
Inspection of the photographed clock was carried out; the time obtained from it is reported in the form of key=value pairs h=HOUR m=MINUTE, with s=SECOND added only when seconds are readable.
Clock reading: h=2 m=27 s=20
